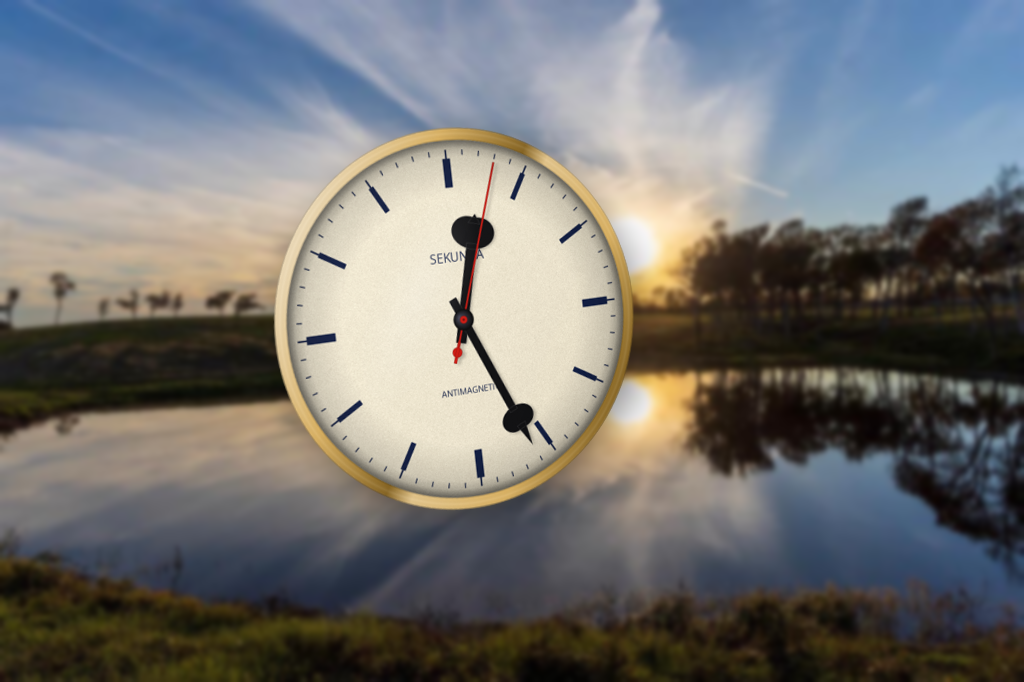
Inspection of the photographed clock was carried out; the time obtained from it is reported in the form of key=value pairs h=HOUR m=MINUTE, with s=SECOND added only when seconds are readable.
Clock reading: h=12 m=26 s=3
